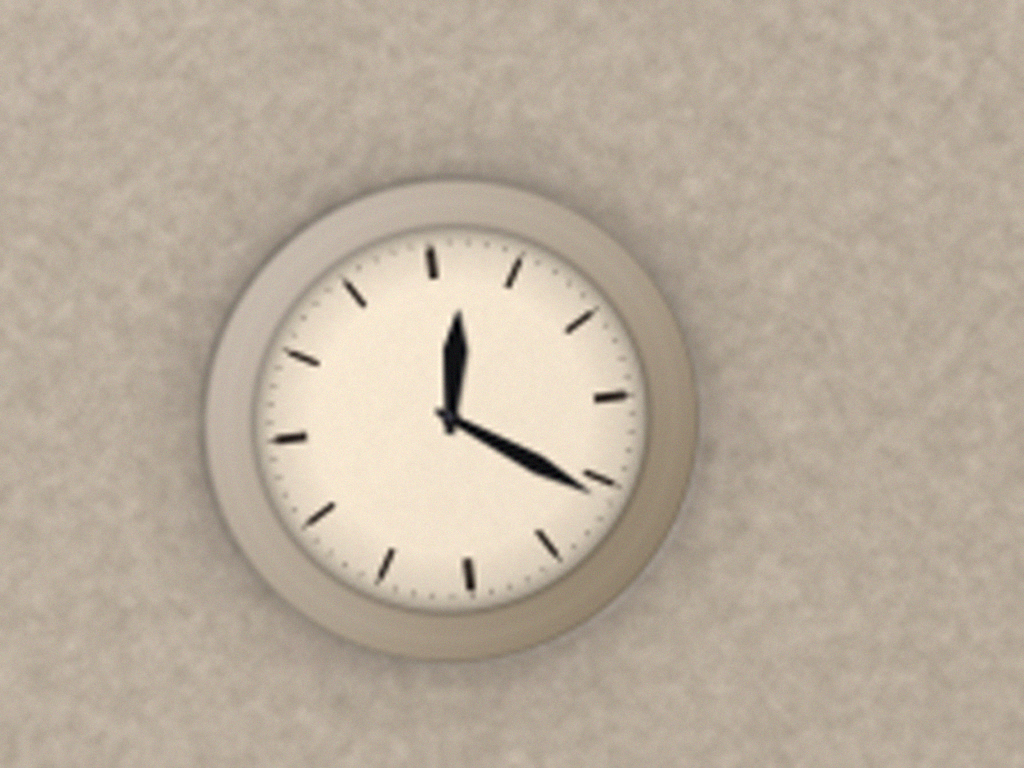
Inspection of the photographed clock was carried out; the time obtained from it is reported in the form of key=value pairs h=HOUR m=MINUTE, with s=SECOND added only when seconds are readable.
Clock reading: h=12 m=21
